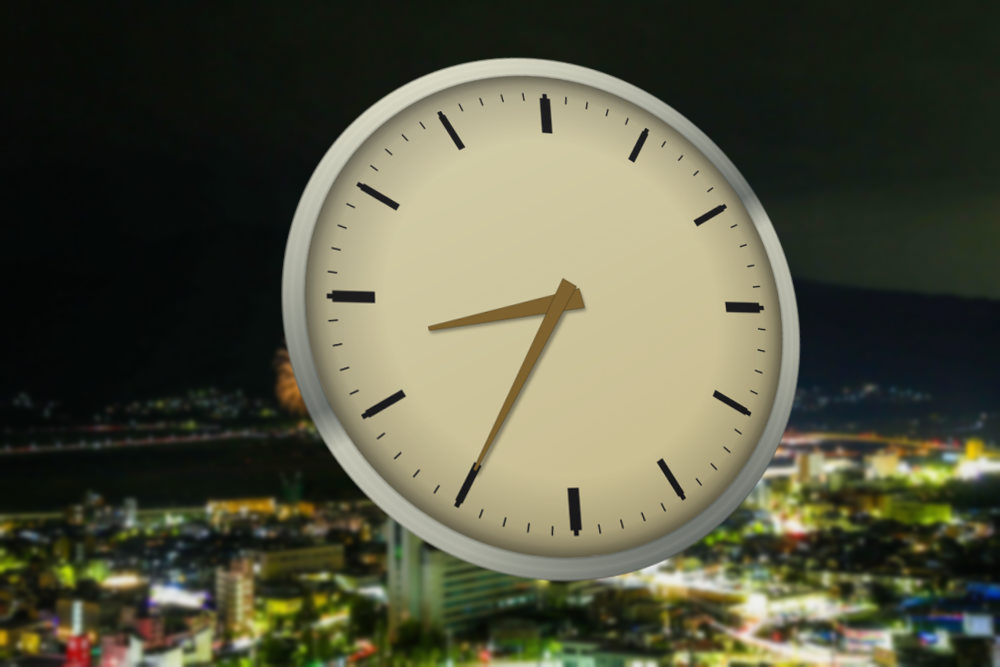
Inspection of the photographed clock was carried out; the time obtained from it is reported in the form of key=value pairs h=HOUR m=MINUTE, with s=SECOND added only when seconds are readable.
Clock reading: h=8 m=35
